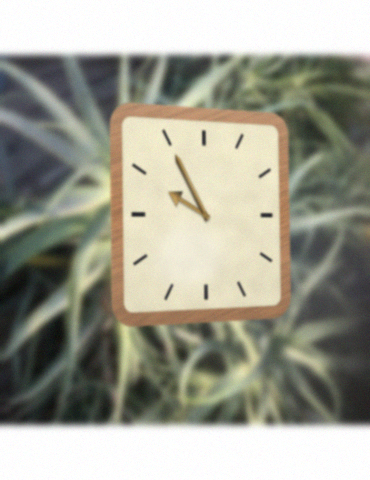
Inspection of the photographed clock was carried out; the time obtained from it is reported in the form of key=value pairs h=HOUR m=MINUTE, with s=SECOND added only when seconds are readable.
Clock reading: h=9 m=55
